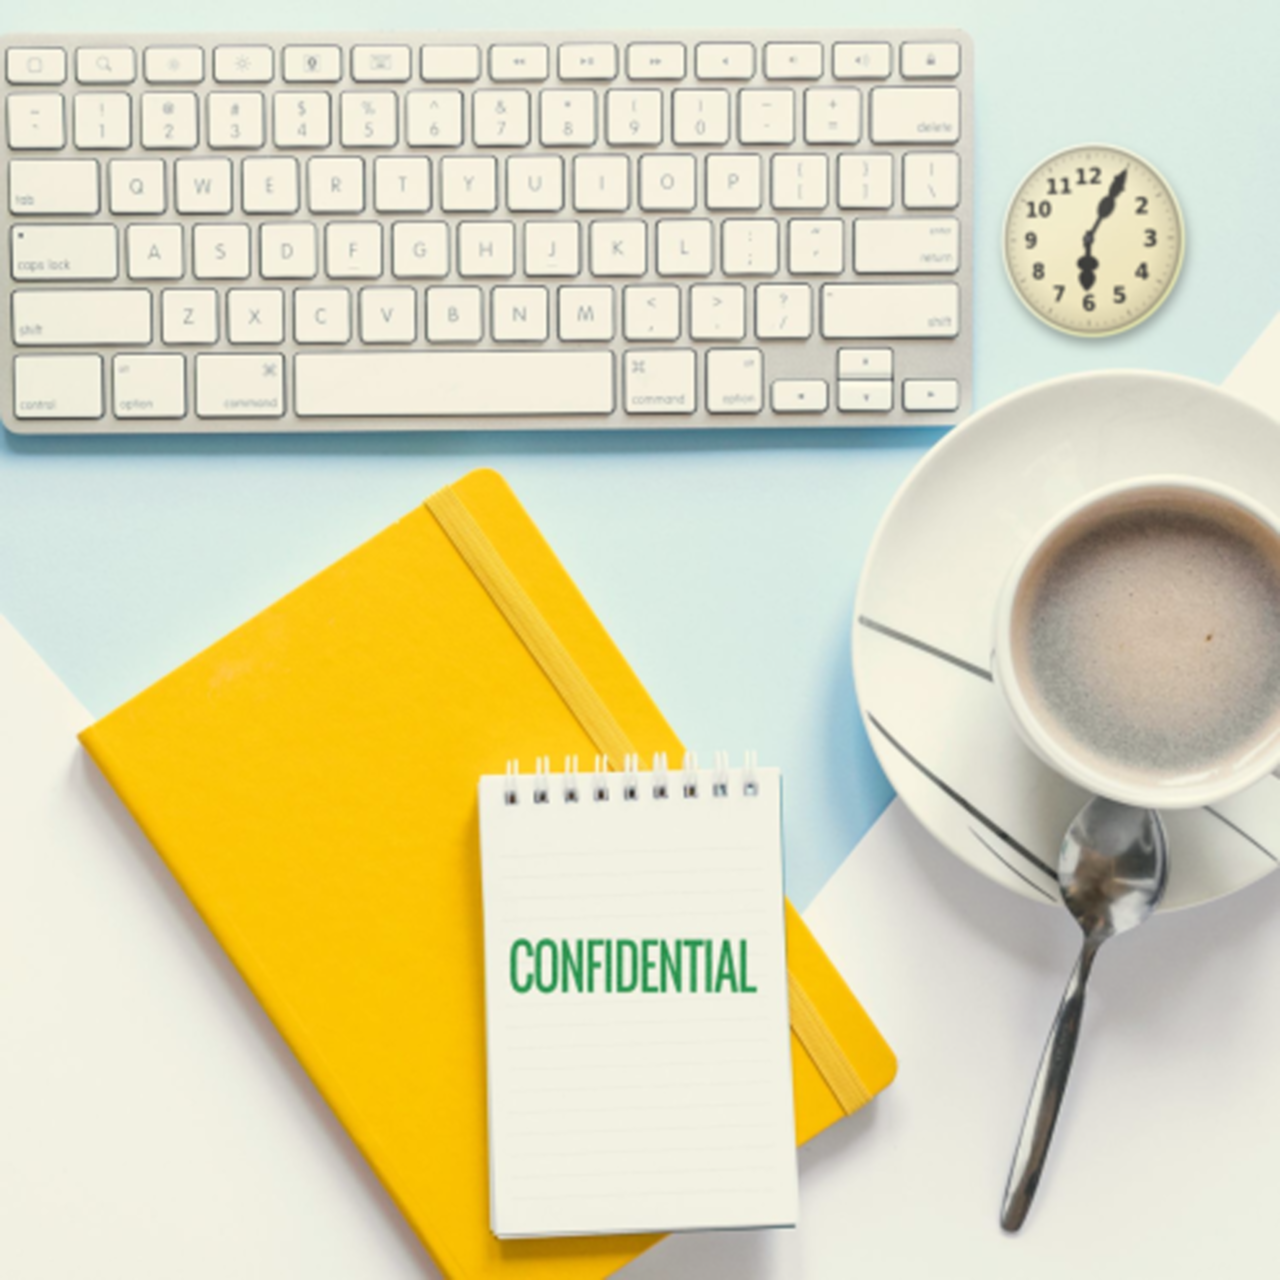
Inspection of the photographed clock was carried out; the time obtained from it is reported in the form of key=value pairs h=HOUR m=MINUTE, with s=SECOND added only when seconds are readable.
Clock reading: h=6 m=5
